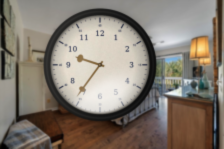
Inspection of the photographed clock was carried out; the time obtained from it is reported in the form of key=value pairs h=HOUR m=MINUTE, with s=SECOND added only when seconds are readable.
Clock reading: h=9 m=36
